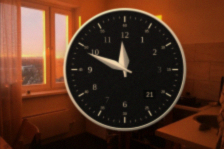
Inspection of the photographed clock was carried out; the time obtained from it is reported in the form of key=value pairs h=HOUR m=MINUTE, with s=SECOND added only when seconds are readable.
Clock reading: h=11 m=49
